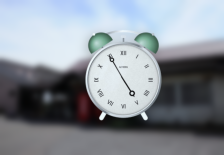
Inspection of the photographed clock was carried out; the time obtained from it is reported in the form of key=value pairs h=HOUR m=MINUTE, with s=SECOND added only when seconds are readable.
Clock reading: h=4 m=55
